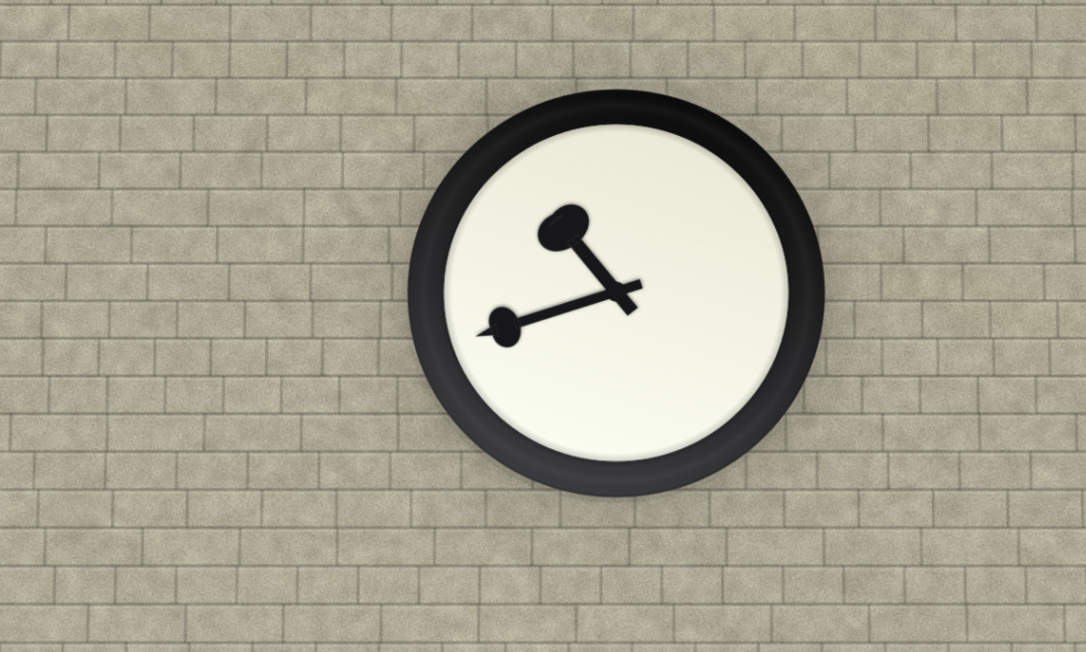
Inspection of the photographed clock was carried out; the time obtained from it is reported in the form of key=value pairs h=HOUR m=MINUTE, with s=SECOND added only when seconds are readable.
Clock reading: h=10 m=42
